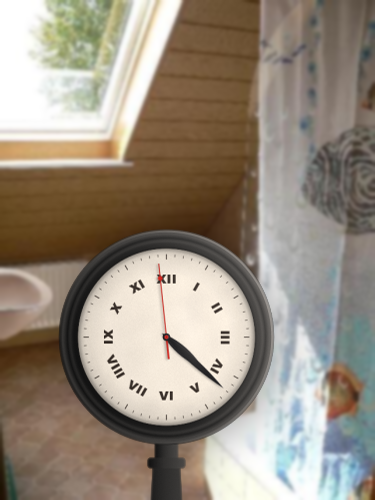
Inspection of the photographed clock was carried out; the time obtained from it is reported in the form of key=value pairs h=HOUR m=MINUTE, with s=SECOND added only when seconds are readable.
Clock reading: h=4 m=21 s=59
